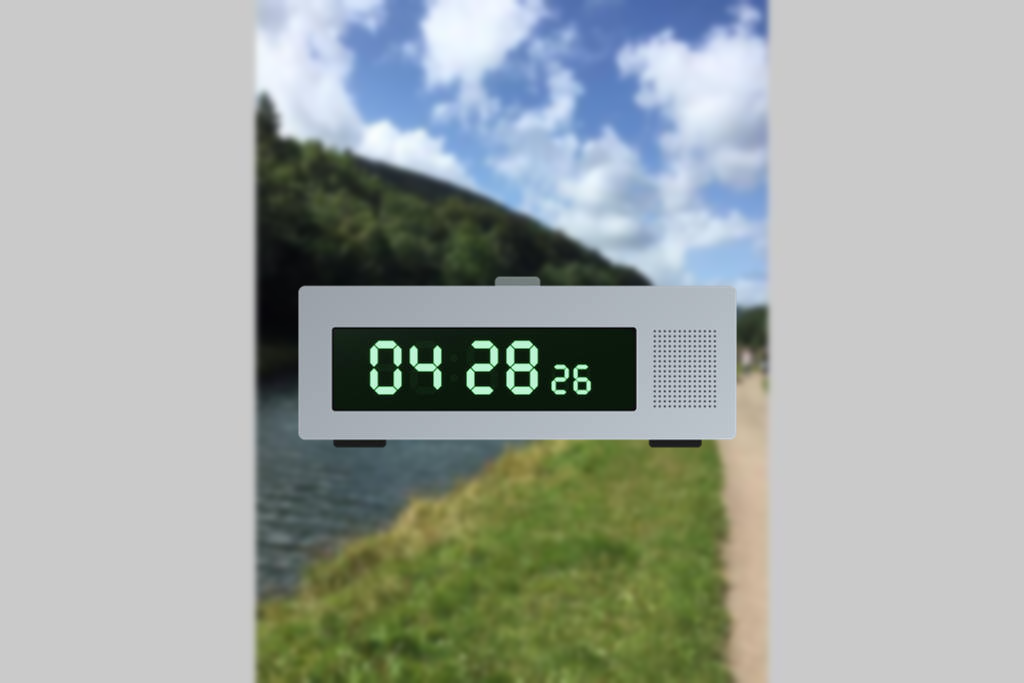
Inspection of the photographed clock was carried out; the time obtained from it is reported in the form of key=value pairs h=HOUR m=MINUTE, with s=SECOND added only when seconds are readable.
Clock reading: h=4 m=28 s=26
